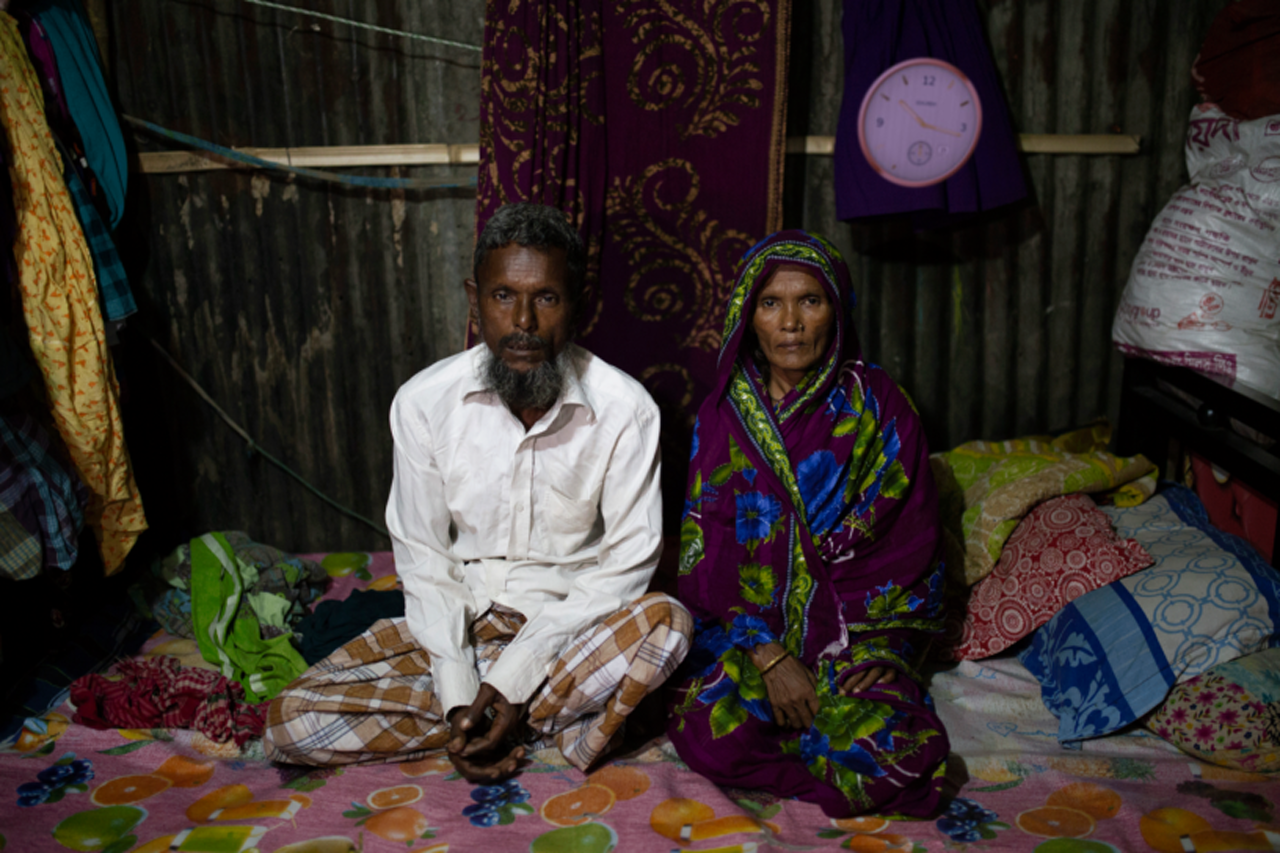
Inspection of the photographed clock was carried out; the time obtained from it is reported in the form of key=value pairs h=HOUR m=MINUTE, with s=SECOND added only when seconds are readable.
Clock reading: h=10 m=17
